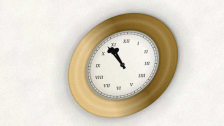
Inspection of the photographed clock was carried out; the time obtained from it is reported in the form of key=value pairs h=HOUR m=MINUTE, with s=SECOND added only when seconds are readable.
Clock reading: h=10 m=53
